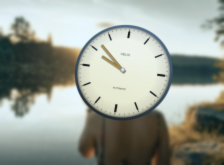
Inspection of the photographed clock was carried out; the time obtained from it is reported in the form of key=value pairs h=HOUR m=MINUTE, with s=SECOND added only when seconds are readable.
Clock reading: h=9 m=52
